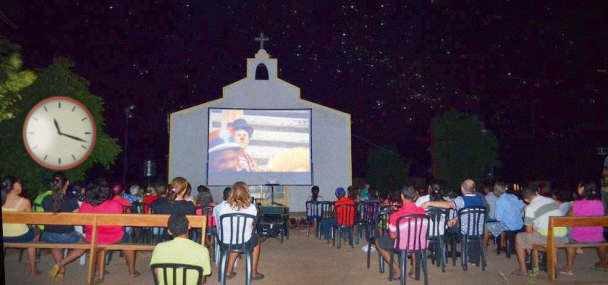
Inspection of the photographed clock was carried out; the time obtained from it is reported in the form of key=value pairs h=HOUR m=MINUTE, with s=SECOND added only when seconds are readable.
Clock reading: h=11 m=18
